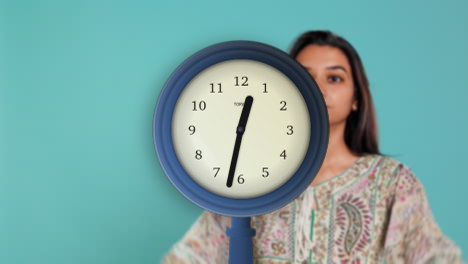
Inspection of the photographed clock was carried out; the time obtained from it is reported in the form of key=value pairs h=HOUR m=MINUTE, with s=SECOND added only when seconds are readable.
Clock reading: h=12 m=32
